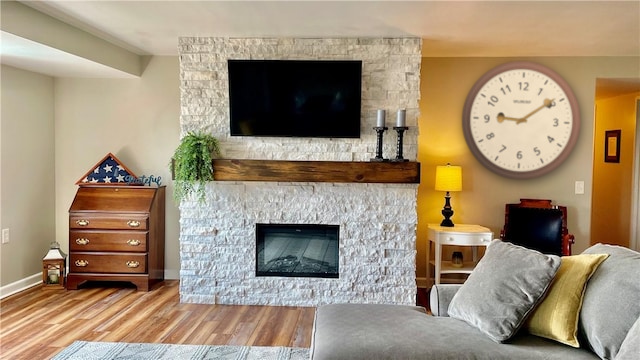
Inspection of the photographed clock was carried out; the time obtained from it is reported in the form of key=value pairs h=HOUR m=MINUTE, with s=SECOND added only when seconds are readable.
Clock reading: h=9 m=9
